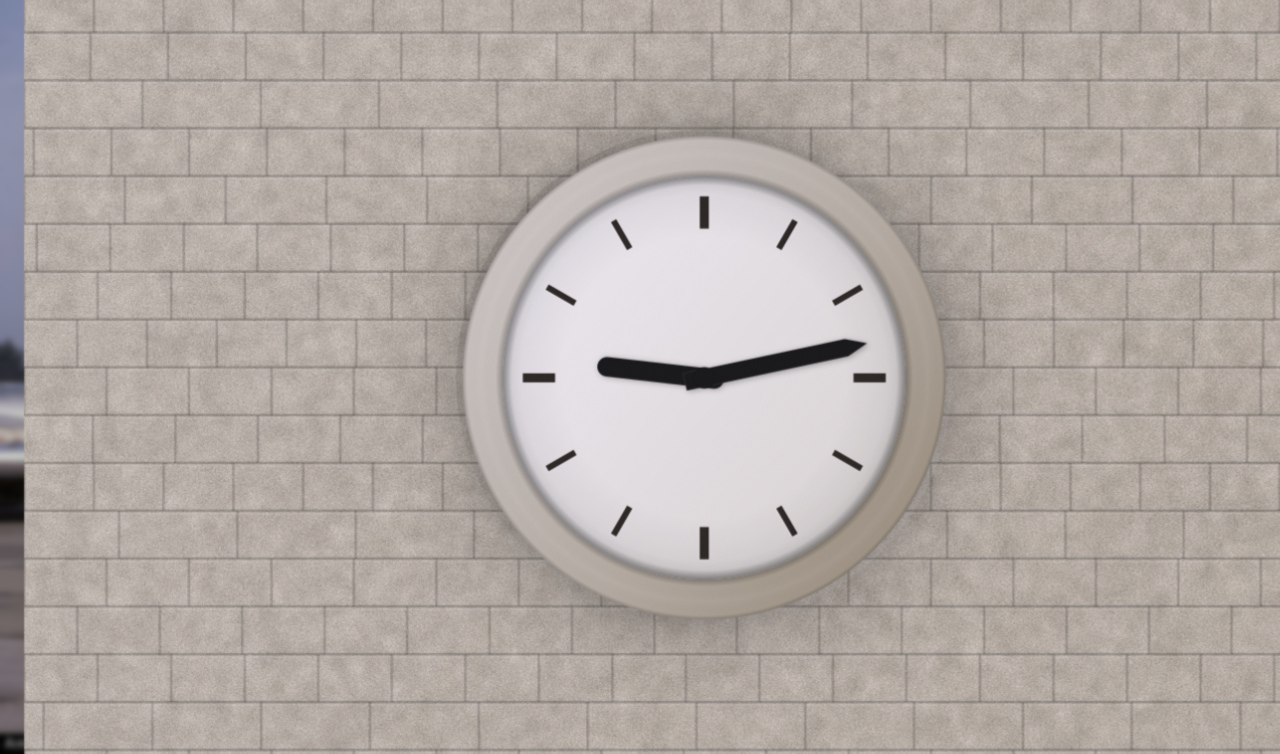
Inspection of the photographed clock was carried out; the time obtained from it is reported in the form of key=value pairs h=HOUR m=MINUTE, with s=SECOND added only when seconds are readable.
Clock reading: h=9 m=13
